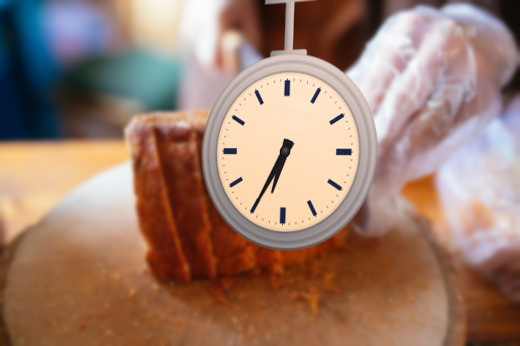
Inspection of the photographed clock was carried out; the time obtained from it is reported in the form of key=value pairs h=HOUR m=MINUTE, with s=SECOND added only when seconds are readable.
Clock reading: h=6 m=35
